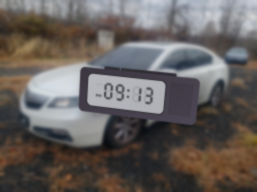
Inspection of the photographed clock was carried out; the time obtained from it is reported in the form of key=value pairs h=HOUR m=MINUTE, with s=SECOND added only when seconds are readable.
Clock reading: h=9 m=13
